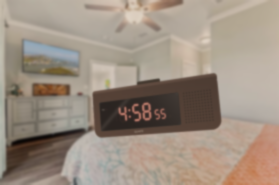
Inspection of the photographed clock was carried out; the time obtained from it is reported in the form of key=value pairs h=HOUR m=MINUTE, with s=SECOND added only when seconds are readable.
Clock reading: h=4 m=58
